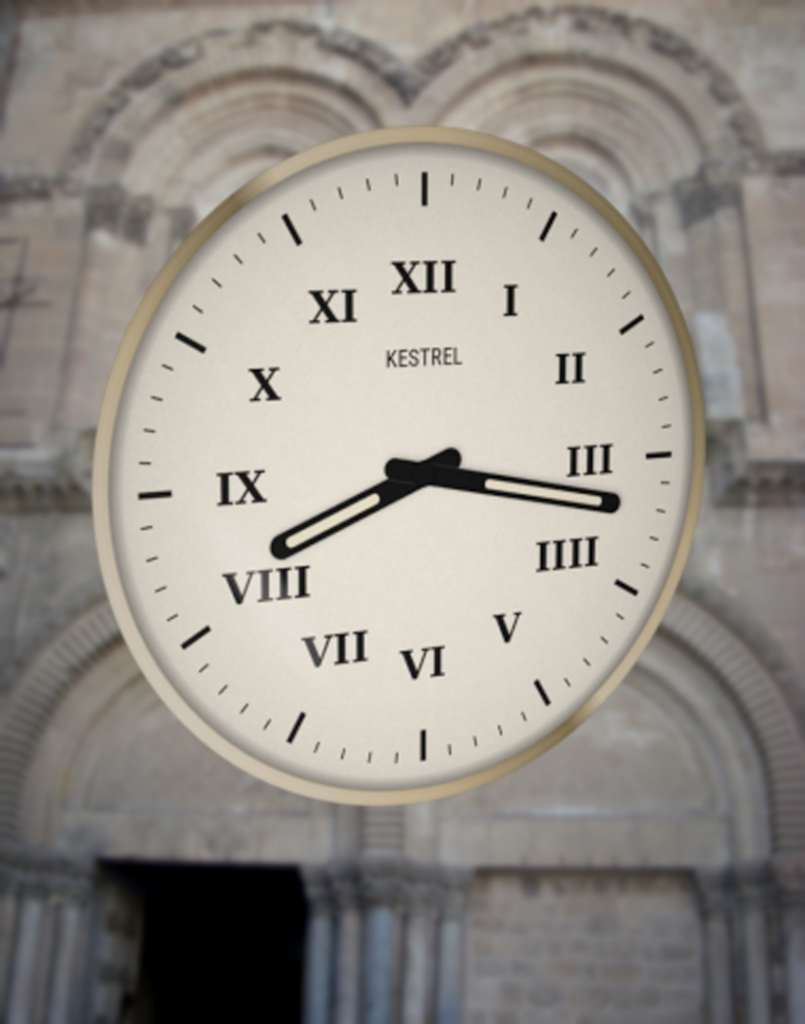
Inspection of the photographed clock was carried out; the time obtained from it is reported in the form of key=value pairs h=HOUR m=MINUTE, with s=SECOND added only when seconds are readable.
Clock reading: h=8 m=17
